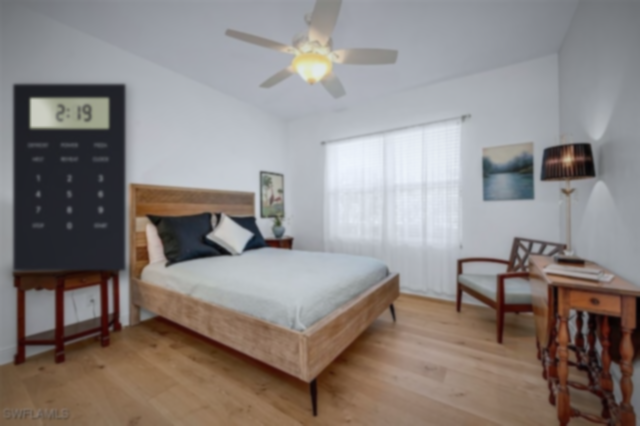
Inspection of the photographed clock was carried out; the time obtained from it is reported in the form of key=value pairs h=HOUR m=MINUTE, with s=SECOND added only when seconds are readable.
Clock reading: h=2 m=19
